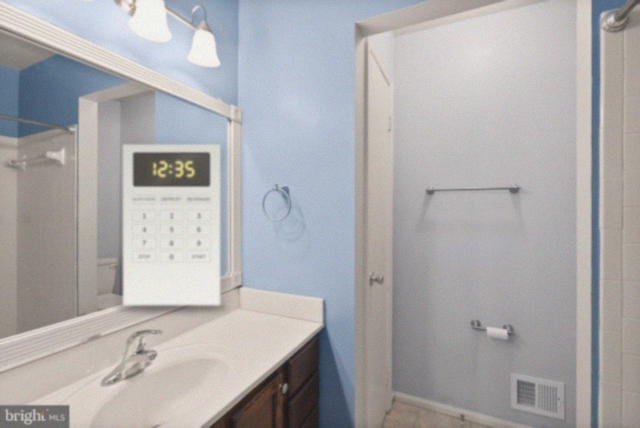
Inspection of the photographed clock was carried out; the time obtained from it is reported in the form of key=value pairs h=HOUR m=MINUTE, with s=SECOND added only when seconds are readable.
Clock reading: h=12 m=35
